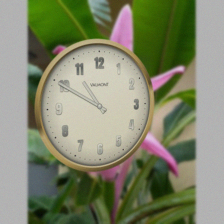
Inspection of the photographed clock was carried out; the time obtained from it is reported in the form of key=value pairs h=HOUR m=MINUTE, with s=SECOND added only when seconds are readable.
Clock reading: h=10 m=50
